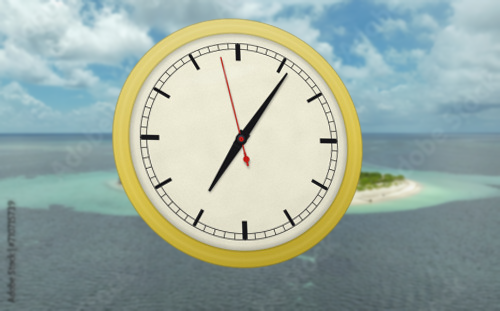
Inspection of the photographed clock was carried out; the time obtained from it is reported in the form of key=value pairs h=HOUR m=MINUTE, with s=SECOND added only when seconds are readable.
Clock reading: h=7 m=5 s=58
